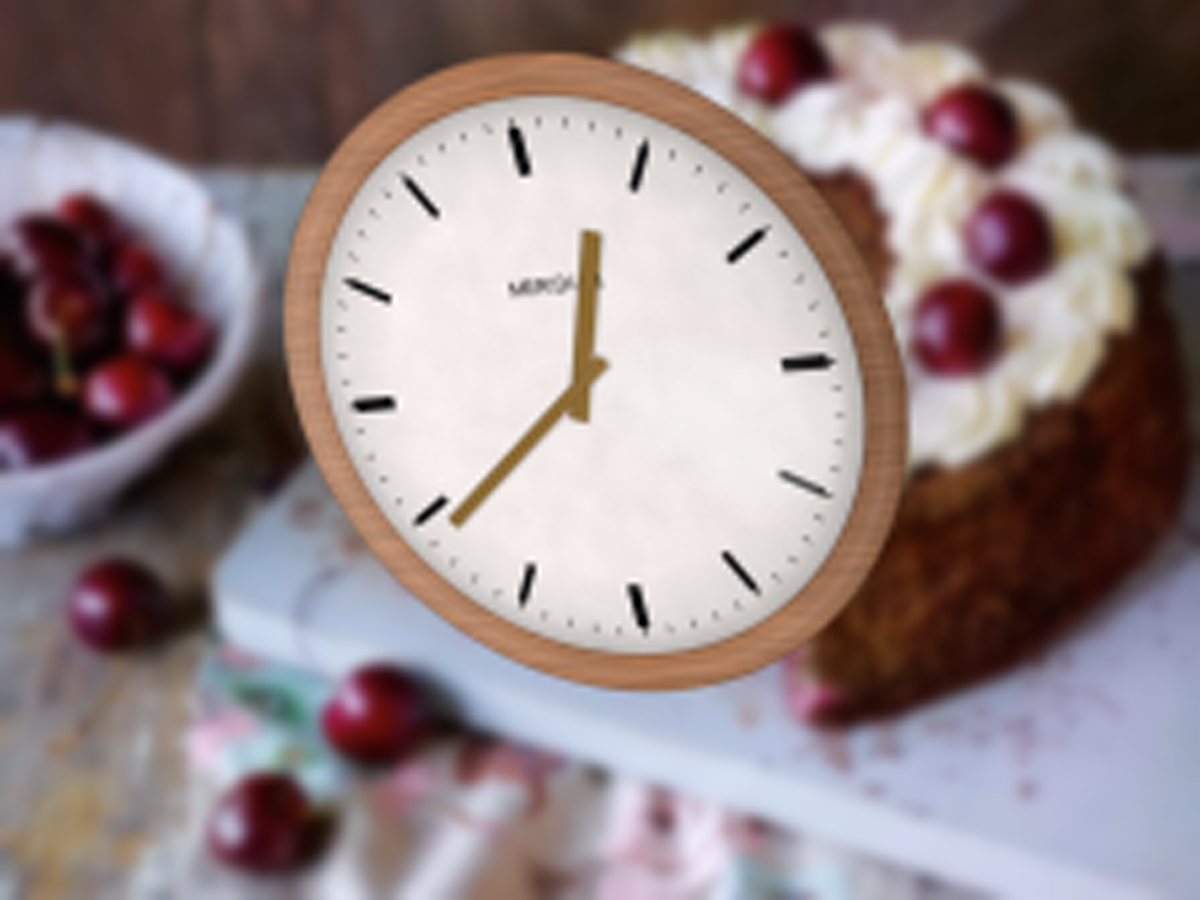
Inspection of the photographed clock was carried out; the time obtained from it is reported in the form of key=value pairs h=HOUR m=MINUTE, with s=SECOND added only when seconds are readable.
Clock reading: h=12 m=39
